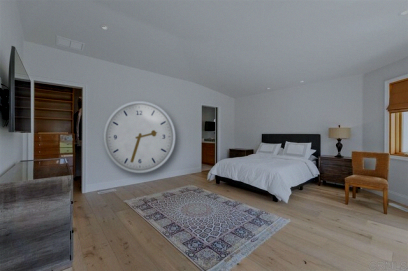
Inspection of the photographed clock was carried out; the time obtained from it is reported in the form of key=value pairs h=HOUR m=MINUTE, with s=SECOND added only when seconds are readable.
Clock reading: h=2 m=33
